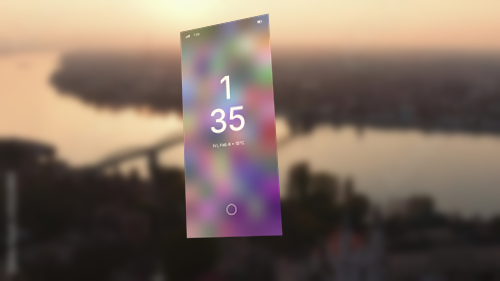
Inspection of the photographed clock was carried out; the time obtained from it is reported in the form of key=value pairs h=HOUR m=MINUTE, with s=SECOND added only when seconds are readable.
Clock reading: h=1 m=35
